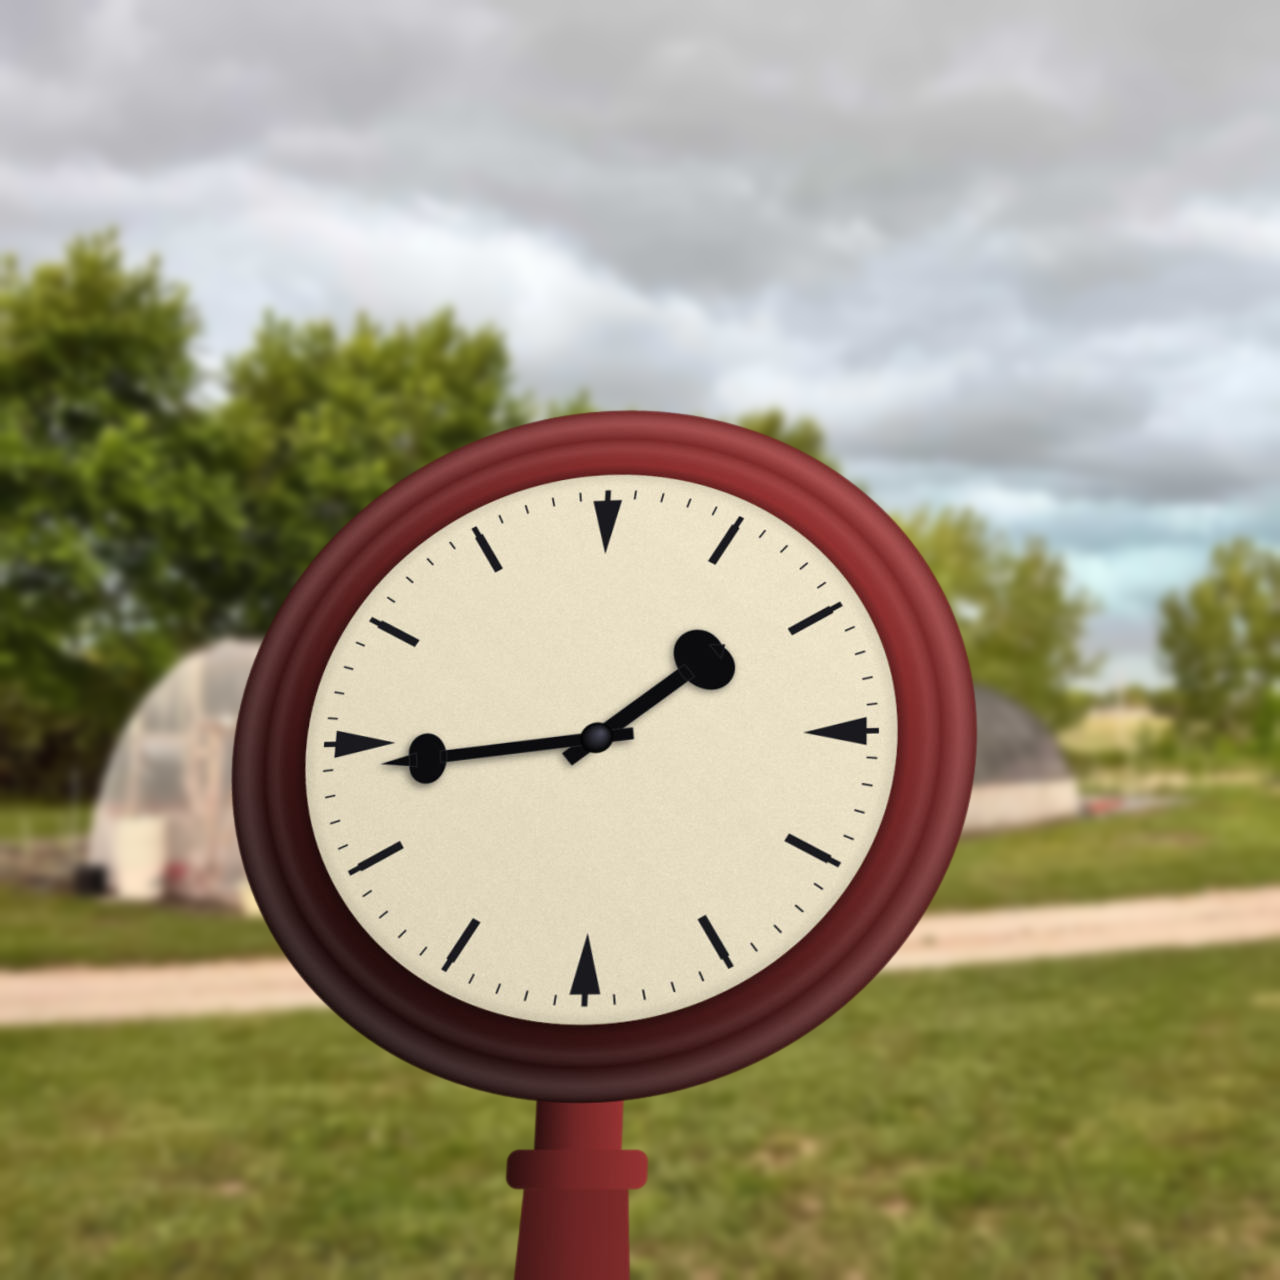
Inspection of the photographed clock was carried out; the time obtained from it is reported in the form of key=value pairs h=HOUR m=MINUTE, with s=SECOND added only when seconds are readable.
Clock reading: h=1 m=44
